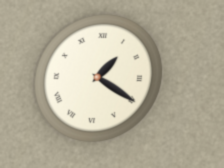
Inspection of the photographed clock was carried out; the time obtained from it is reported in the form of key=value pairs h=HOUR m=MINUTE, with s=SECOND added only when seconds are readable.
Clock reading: h=1 m=20
